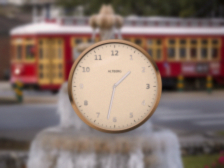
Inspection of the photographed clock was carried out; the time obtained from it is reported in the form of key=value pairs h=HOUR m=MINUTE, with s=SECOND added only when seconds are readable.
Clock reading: h=1 m=32
